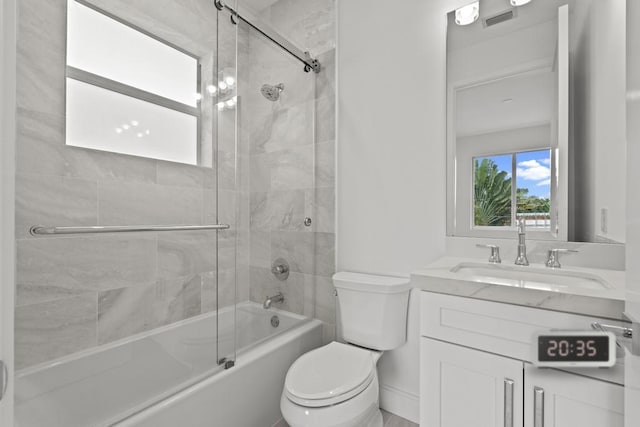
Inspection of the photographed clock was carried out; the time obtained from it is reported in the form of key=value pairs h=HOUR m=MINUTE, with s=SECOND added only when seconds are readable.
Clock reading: h=20 m=35
